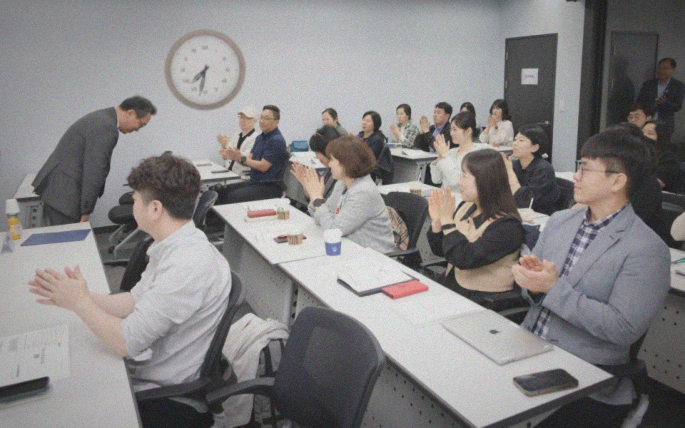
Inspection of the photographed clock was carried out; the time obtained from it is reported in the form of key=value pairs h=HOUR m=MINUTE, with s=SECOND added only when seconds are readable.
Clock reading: h=7 m=32
